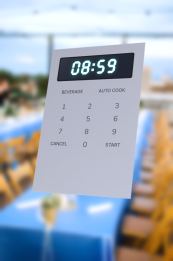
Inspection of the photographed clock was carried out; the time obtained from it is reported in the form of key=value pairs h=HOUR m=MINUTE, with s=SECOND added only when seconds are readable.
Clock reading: h=8 m=59
